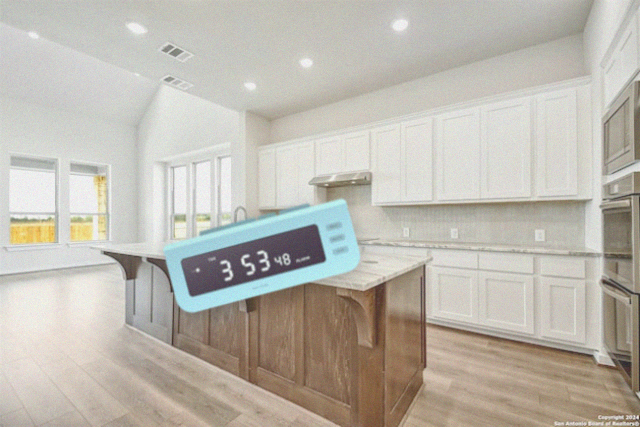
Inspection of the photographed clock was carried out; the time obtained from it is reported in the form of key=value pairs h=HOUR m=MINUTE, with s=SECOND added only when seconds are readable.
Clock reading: h=3 m=53 s=48
